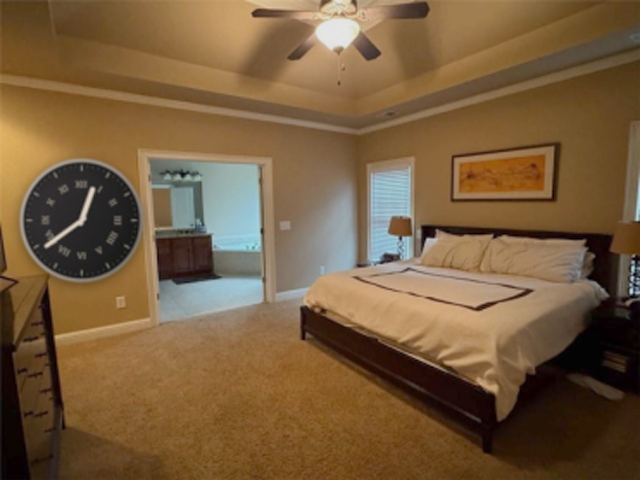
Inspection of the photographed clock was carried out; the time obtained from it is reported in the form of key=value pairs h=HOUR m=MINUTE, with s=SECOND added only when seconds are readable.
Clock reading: h=12 m=39
